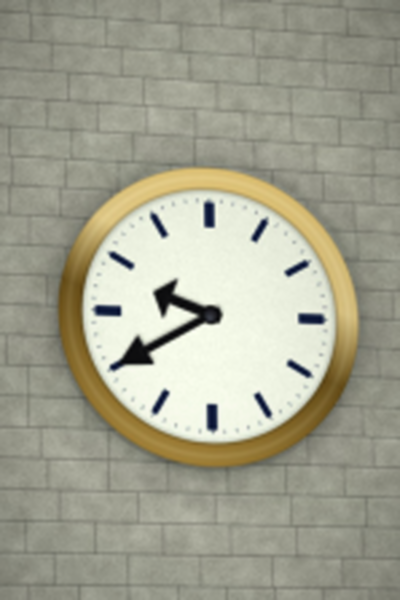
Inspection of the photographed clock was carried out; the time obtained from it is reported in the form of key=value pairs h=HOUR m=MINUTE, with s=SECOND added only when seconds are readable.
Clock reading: h=9 m=40
